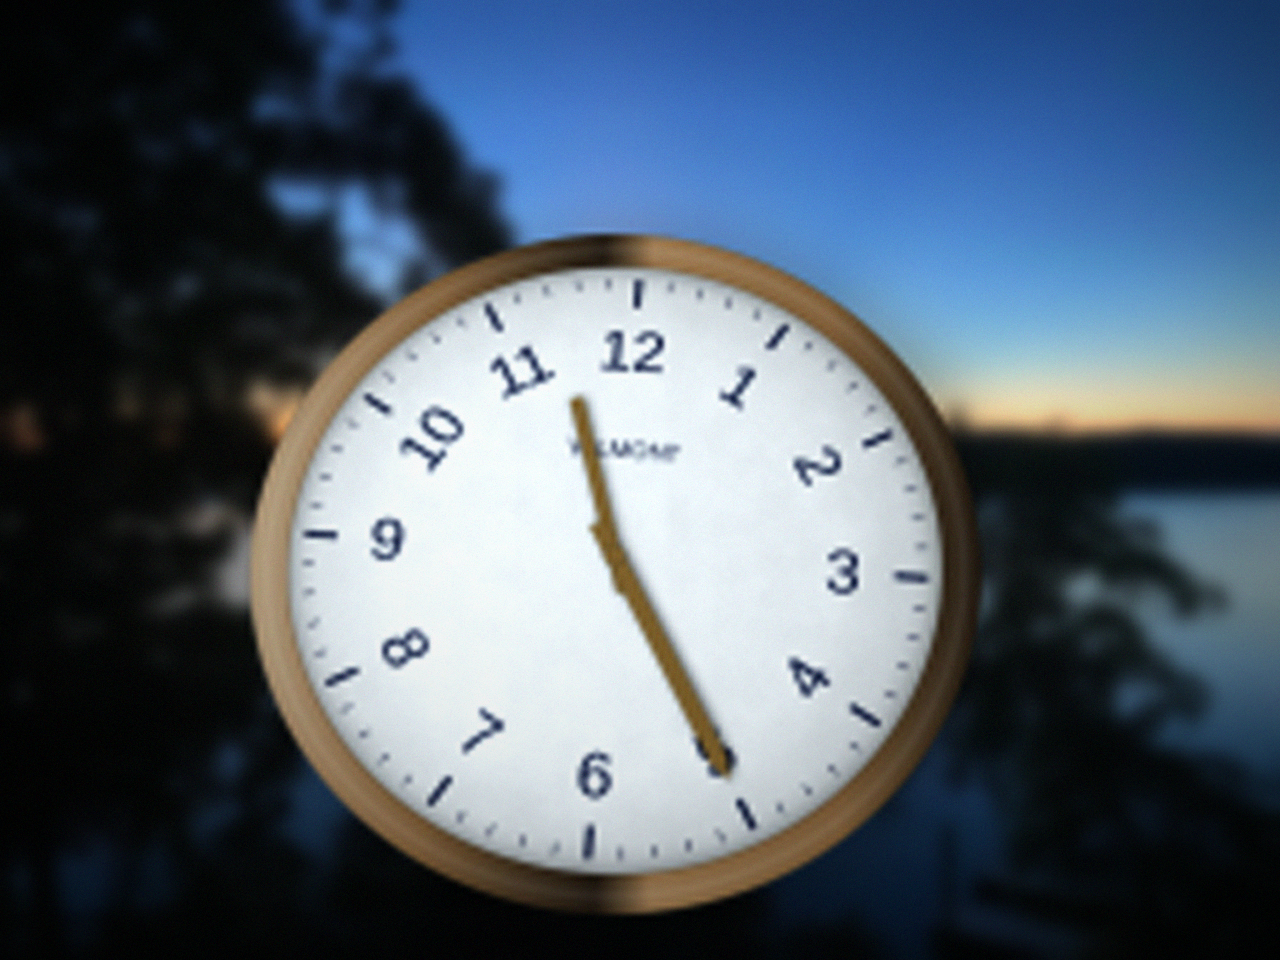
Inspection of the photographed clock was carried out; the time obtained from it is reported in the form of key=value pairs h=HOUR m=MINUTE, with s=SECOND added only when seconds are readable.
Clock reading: h=11 m=25
